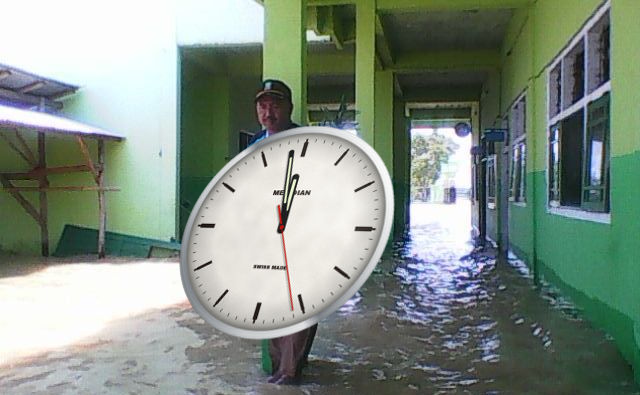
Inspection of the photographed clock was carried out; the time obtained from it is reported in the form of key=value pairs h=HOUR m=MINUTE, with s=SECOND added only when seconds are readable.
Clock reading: h=11 m=58 s=26
